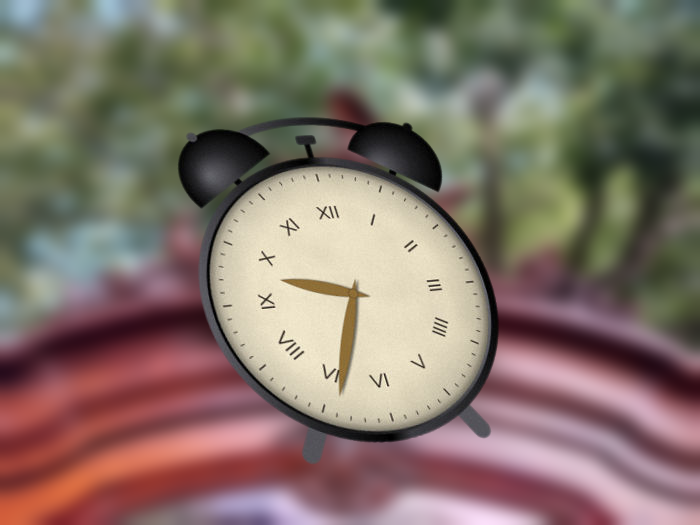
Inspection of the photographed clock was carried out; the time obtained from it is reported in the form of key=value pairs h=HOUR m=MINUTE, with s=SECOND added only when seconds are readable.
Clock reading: h=9 m=34
